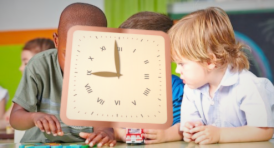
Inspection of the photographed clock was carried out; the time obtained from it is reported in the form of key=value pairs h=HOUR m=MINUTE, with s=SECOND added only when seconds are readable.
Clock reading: h=8 m=59
